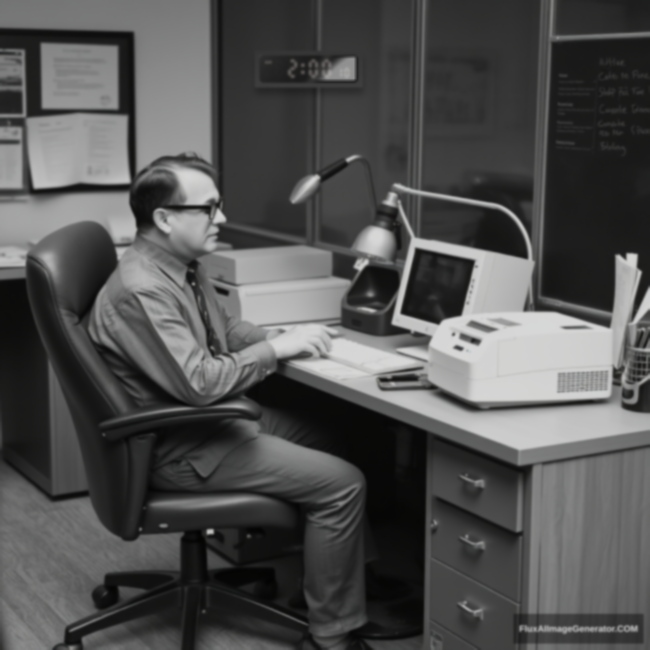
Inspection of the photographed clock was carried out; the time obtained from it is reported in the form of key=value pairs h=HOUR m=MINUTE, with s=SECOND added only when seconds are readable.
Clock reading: h=2 m=0
